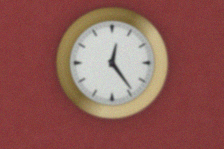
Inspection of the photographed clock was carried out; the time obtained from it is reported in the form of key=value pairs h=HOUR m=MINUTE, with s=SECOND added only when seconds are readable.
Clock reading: h=12 m=24
